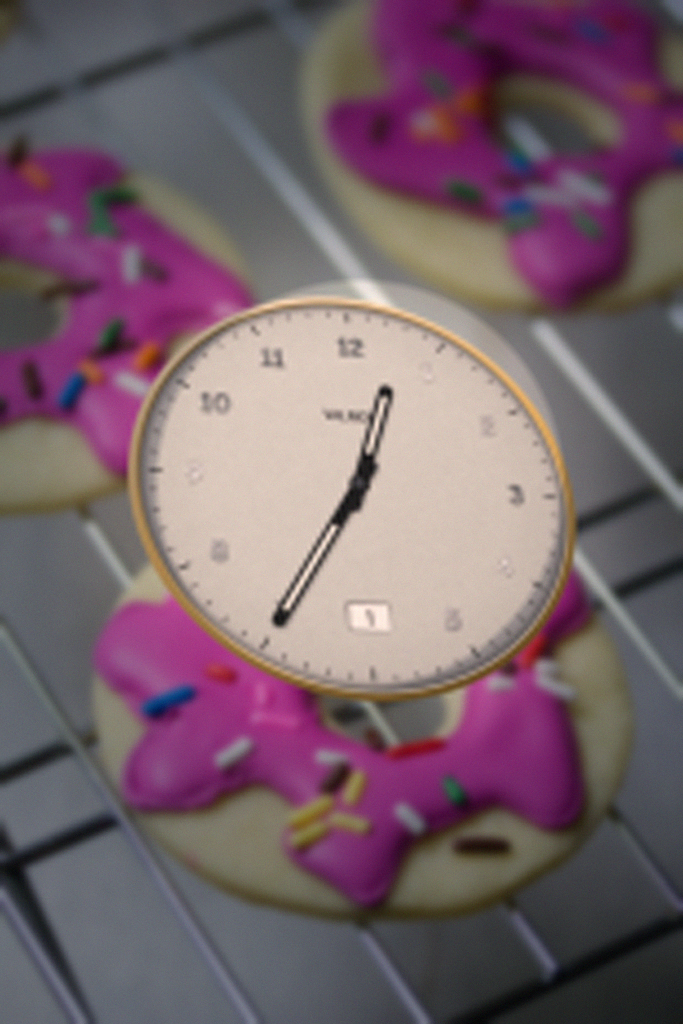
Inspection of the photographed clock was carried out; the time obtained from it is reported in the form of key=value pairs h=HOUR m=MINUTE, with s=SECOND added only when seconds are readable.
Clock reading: h=12 m=35
